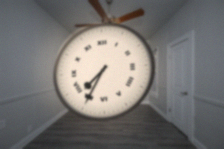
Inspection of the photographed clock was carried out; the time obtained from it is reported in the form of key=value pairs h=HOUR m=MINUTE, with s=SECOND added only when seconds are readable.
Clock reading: h=7 m=35
